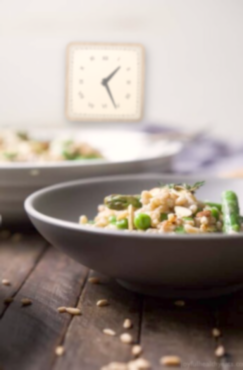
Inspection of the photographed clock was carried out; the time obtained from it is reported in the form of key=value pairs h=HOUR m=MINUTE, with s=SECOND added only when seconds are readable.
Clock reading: h=1 m=26
